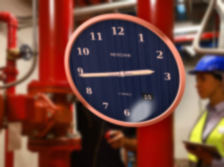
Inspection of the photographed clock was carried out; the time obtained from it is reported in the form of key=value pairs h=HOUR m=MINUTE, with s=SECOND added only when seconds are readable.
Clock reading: h=2 m=44
